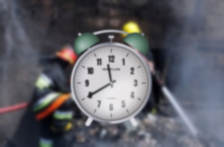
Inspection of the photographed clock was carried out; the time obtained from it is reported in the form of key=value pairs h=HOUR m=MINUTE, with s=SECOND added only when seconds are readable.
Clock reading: h=11 m=40
